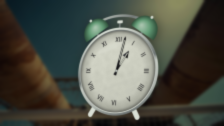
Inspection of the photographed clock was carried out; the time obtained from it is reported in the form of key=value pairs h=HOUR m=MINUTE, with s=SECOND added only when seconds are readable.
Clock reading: h=1 m=2
